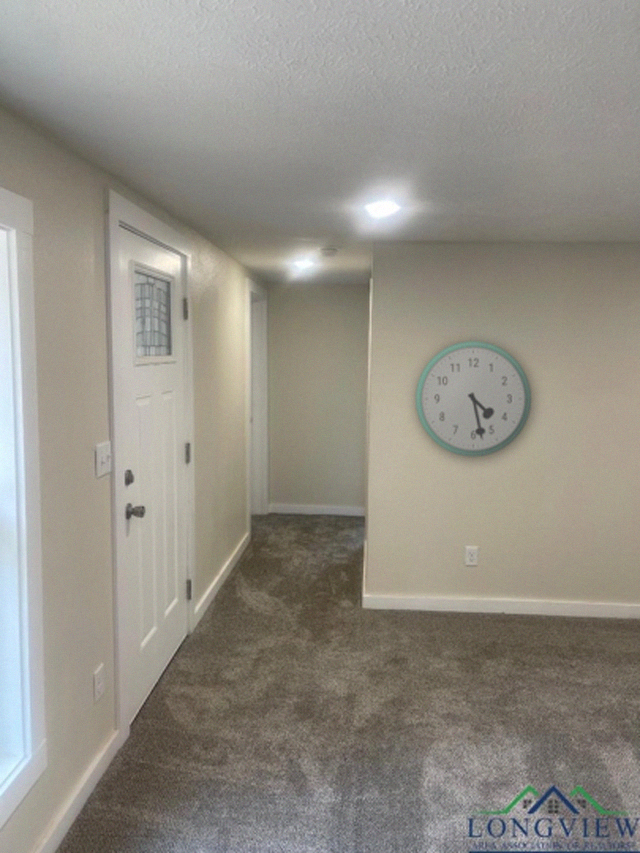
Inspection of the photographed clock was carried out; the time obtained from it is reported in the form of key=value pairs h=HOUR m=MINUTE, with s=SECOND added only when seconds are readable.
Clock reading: h=4 m=28
